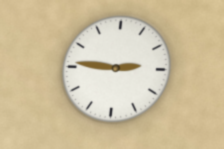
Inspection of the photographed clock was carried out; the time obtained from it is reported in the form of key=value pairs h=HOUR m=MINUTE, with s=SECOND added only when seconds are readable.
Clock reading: h=2 m=46
